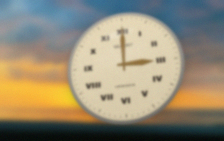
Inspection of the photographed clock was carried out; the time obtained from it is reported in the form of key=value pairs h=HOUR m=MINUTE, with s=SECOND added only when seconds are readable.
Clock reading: h=3 m=0
